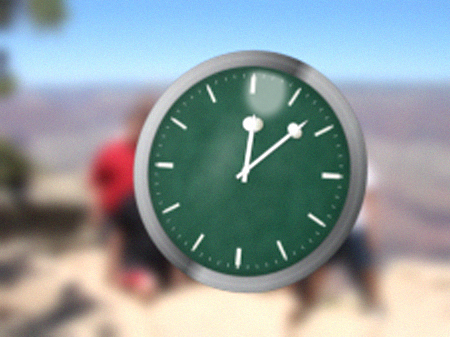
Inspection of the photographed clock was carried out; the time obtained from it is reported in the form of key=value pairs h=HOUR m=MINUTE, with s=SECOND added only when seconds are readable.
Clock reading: h=12 m=8
